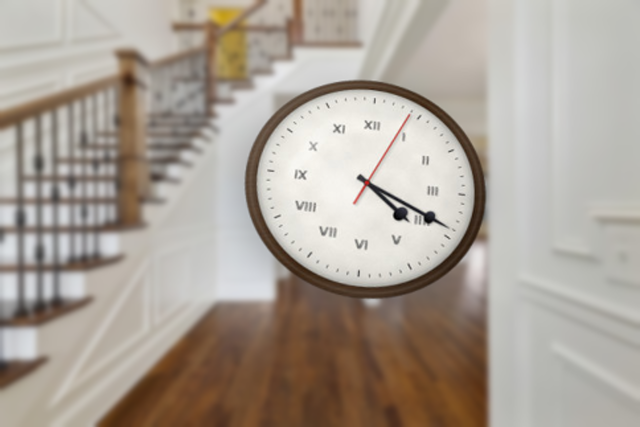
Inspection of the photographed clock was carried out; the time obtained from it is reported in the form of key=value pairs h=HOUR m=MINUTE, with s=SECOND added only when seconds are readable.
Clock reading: h=4 m=19 s=4
